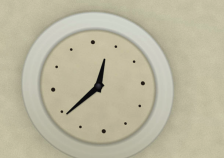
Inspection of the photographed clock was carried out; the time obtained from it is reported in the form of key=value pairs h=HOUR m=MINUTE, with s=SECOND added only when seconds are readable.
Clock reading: h=12 m=39
